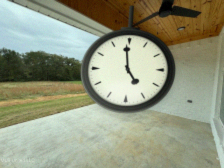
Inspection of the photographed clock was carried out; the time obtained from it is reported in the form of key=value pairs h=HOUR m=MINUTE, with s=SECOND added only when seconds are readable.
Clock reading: h=4 m=59
